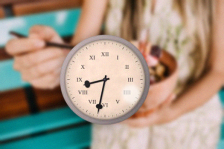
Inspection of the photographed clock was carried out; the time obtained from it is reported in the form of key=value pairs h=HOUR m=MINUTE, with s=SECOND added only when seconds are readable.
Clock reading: h=8 m=32
